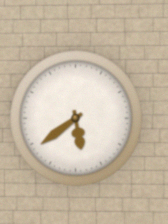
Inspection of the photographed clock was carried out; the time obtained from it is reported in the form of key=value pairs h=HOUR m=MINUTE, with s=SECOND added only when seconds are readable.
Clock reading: h=5 m=39
